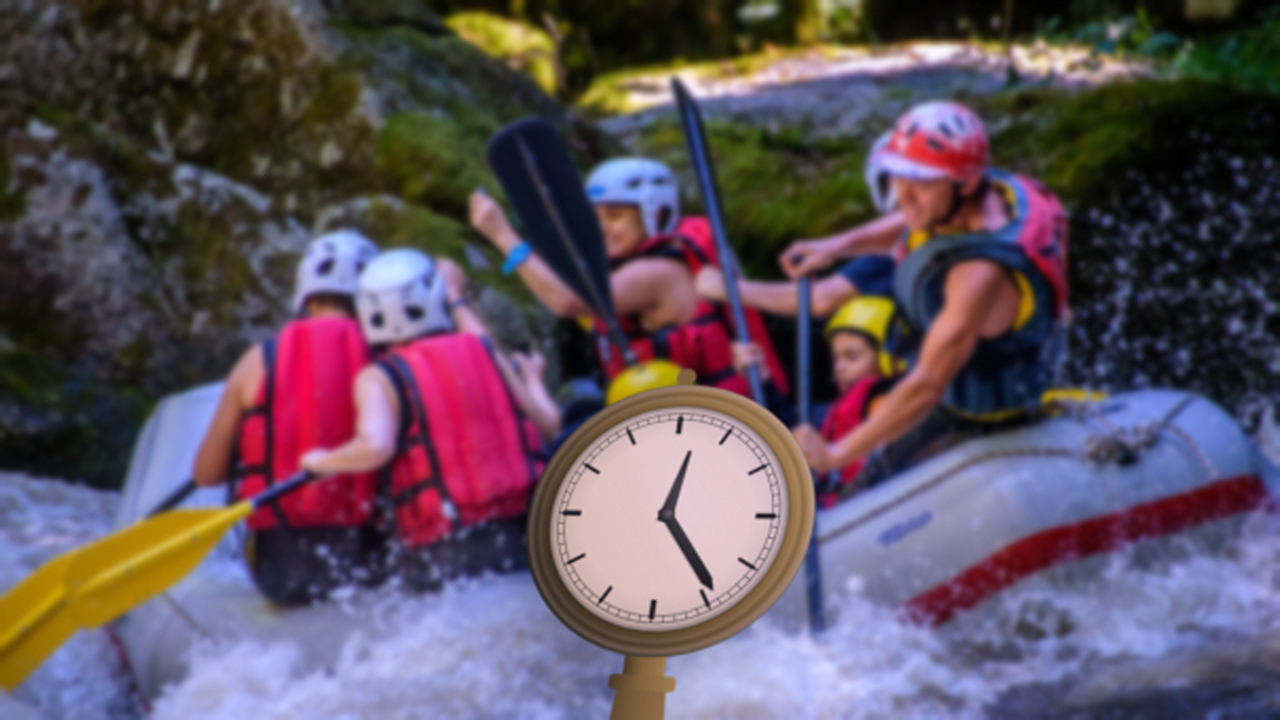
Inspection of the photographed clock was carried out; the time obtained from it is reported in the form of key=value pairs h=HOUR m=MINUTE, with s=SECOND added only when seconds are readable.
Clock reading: h=12 m=24
